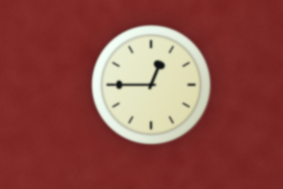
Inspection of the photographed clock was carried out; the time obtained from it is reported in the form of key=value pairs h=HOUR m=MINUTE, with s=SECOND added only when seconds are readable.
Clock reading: h=12 m=45
